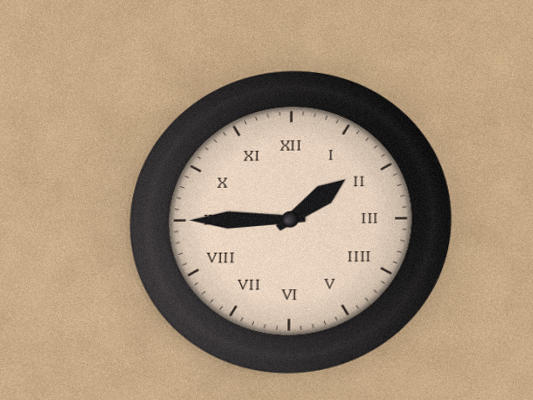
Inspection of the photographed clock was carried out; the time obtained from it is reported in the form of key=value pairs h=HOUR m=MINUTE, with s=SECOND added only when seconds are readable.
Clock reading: h=1 m=45
